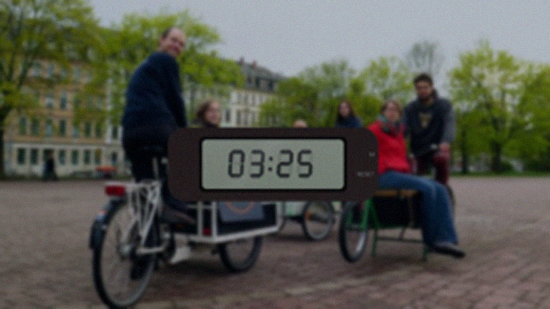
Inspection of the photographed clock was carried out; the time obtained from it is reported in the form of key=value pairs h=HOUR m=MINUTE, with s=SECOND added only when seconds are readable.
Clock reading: h=3 m=25
